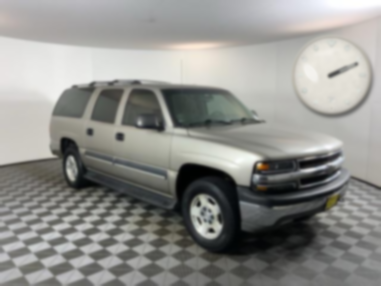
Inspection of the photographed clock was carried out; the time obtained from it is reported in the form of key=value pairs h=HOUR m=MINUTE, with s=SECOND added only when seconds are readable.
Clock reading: h=2 m=11
